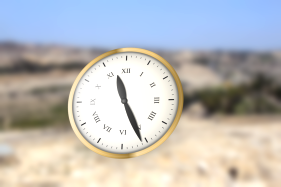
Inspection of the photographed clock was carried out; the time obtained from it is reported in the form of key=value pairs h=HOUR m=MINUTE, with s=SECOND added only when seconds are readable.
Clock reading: h=11 m=26
